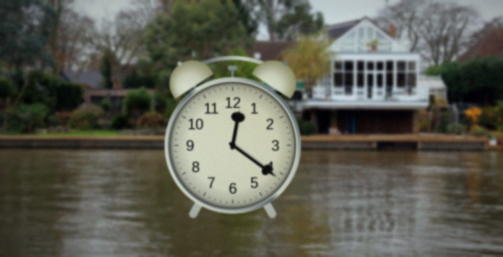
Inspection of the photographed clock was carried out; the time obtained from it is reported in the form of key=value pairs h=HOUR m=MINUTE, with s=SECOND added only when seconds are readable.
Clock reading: h=12 m=21
